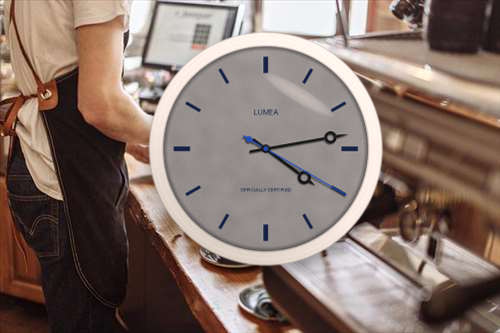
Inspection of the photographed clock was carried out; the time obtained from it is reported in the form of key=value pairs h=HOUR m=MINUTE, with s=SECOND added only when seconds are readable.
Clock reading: h=4 m=13 s=20
